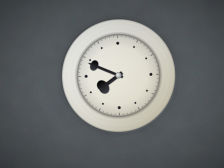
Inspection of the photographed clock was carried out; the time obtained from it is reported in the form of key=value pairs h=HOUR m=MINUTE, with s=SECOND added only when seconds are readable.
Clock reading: h=7 m=49
